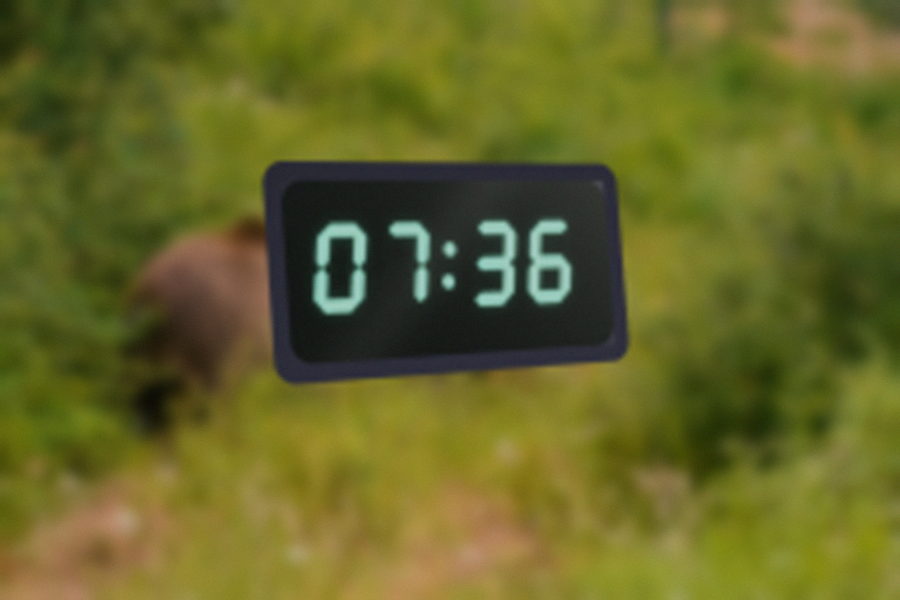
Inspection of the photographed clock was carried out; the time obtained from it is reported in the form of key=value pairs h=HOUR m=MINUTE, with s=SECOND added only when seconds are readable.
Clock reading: h=7 m=36
